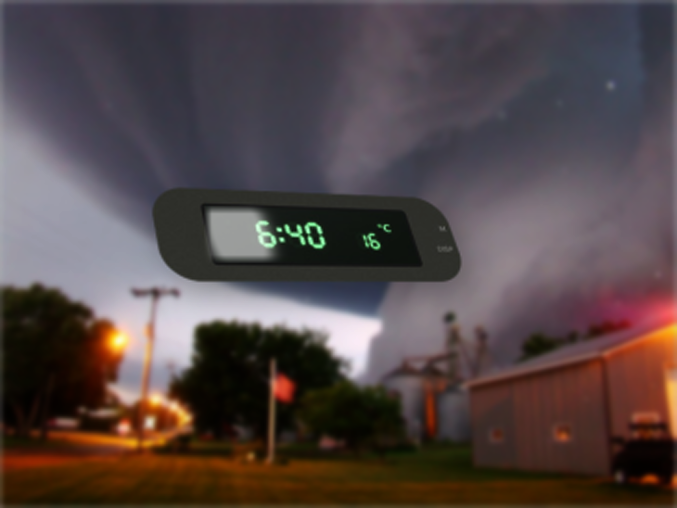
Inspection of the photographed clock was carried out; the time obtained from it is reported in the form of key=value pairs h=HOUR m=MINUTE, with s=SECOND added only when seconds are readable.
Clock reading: h=6 m=40
